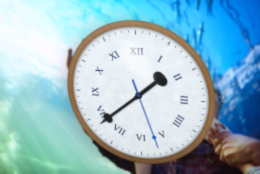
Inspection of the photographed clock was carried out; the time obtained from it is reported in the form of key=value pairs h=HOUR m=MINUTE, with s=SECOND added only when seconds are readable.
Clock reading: h=1 m=38 s=27
